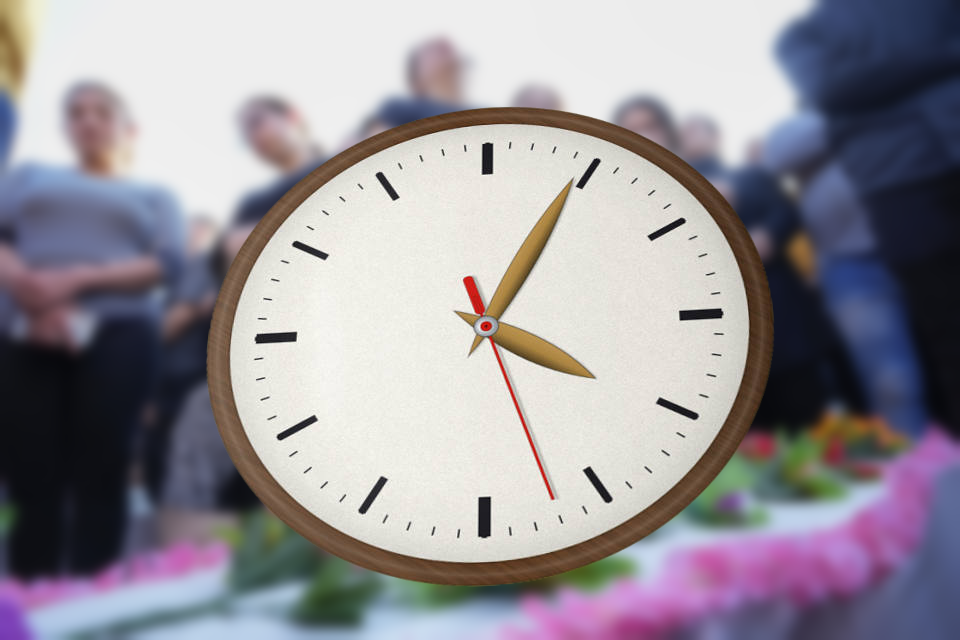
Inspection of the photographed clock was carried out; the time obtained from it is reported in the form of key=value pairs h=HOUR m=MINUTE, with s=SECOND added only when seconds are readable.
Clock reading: h=4 m=4 s=27
